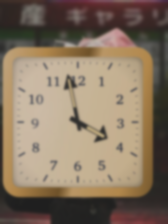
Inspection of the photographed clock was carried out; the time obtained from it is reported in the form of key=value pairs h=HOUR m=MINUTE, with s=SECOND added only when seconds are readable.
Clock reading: h=3 m=58
